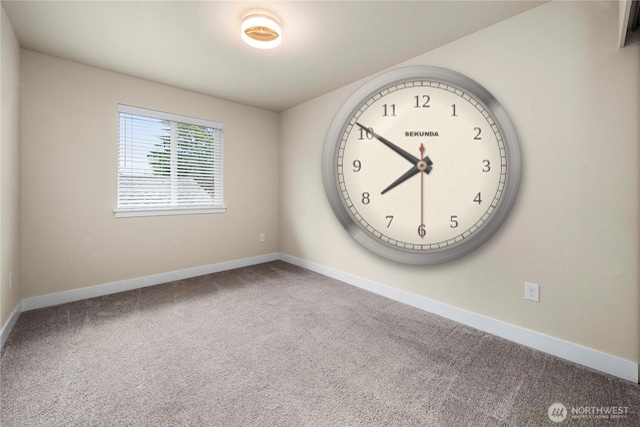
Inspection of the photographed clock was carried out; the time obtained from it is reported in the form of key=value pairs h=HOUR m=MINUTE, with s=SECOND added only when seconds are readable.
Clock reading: h=7 m=50 s=30
